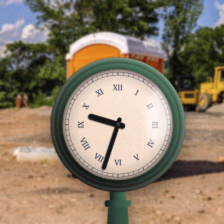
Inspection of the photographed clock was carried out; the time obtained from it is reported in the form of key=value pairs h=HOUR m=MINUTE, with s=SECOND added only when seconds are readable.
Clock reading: h=9 m=33
